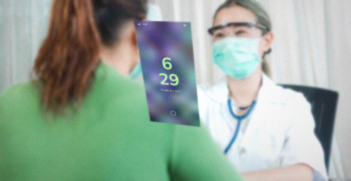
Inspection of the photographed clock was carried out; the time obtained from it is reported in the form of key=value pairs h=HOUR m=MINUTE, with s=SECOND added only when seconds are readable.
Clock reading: h=6 m=29
